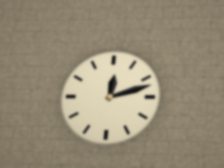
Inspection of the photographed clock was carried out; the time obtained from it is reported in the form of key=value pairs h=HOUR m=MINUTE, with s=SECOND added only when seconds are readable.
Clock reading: h=12 m=12
